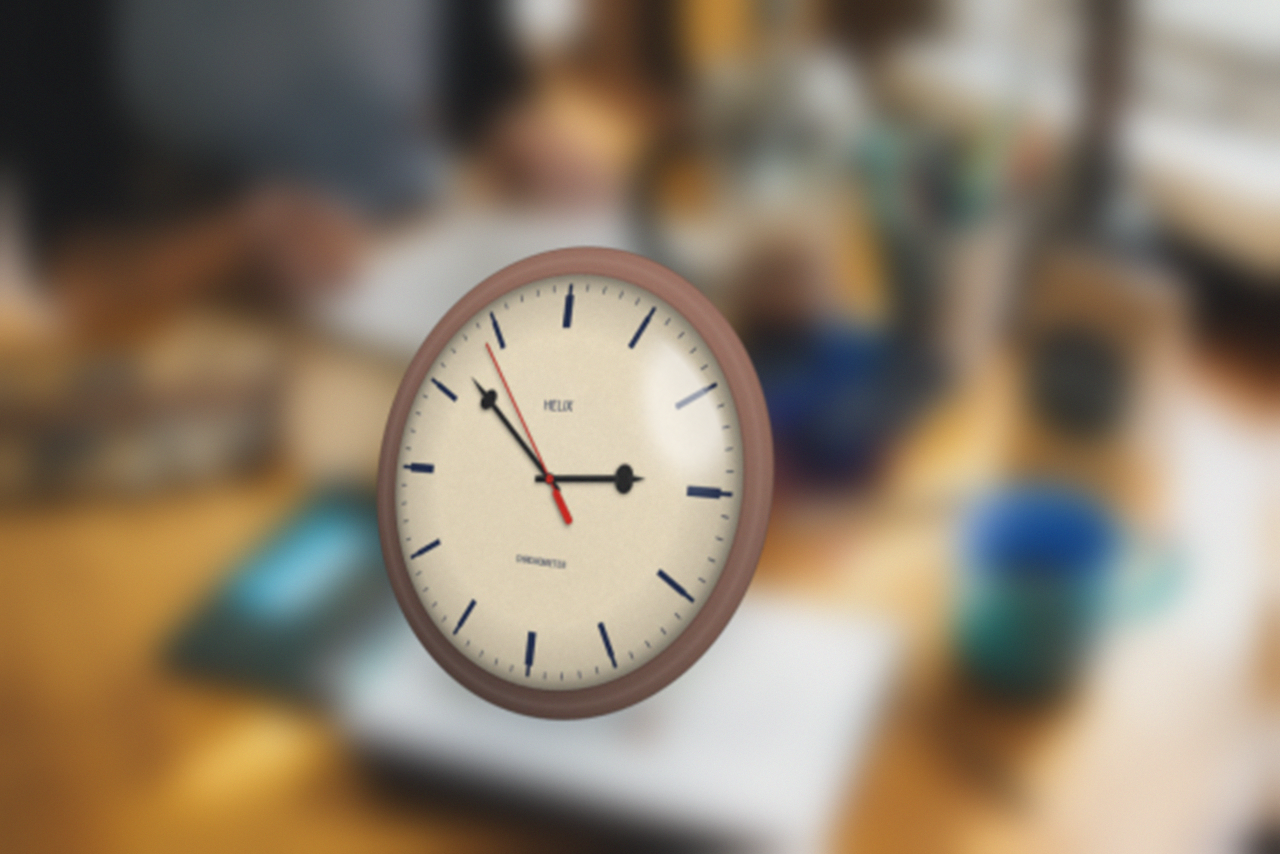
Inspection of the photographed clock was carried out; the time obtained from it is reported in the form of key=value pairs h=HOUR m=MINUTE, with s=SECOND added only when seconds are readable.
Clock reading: h=2 m=51 s=54
